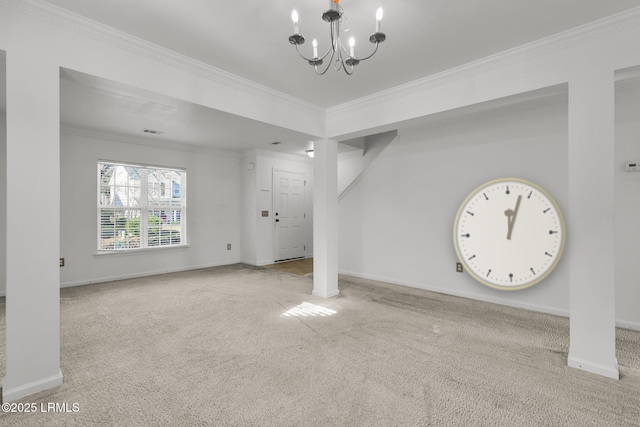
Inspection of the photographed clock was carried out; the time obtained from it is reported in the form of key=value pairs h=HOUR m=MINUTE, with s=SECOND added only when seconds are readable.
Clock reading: h=12 m=3
